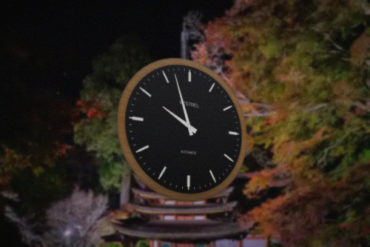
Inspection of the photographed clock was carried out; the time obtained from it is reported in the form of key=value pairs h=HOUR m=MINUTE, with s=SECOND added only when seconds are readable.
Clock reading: h=9 m=57
